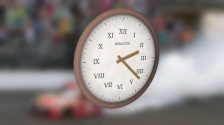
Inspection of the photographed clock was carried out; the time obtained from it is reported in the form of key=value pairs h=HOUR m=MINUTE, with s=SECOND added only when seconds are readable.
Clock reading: h=2 m=22
